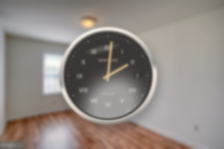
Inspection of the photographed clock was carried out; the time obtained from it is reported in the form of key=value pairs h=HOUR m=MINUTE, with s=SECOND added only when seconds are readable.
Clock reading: h=2 m=1
